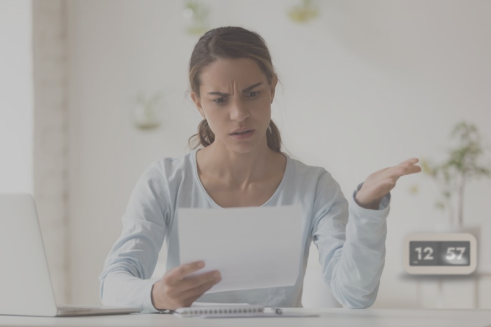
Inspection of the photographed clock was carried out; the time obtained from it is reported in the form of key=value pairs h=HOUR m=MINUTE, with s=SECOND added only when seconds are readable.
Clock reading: h=12 m=57
